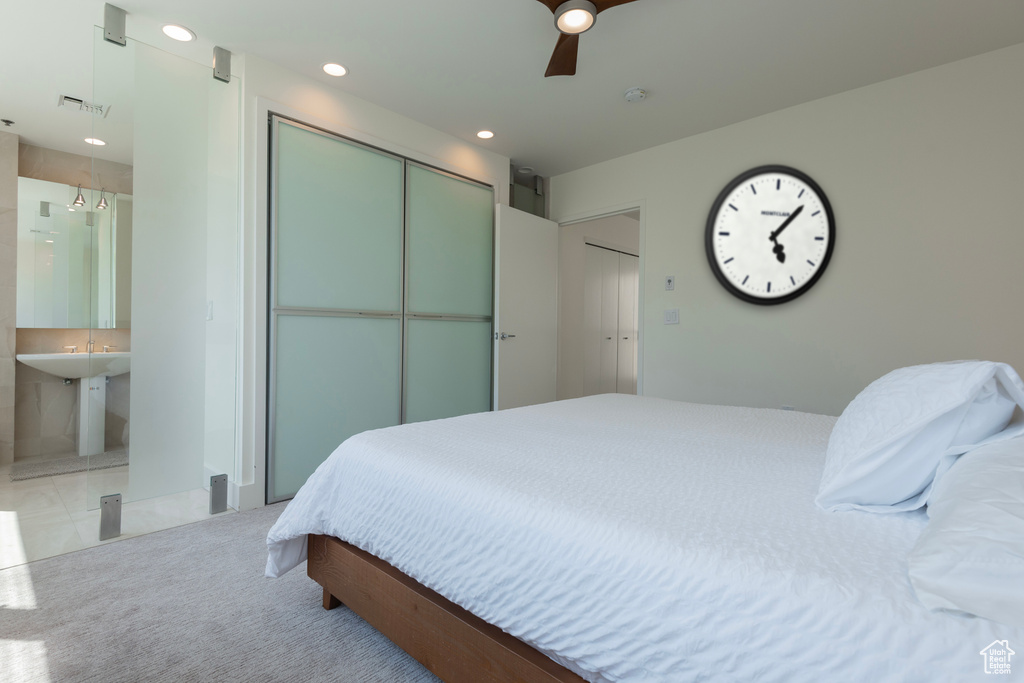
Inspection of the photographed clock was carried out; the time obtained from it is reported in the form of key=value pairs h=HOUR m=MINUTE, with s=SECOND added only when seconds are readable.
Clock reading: h=5 m=7
